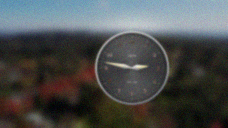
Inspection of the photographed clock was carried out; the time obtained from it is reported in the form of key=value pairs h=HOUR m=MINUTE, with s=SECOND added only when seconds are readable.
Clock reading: h=2 m=47
